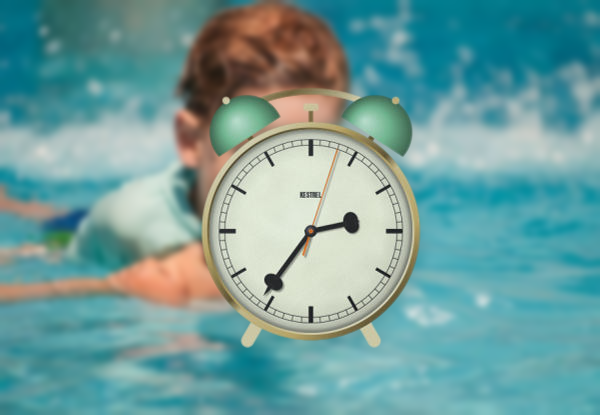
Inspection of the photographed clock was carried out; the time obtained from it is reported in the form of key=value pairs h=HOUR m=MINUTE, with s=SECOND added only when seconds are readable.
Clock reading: h=2 m=36 s=3
